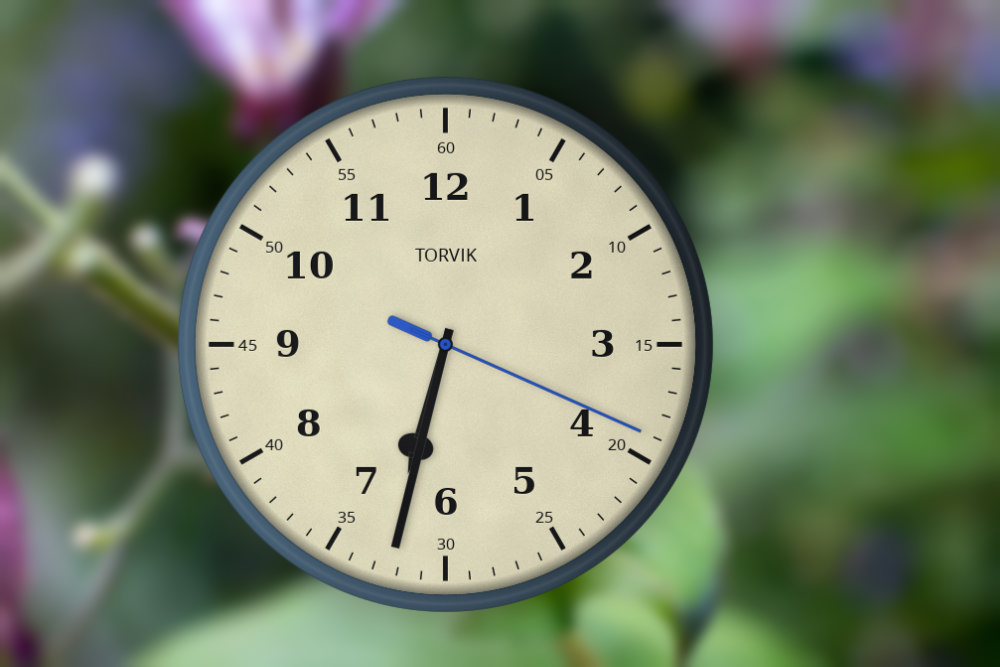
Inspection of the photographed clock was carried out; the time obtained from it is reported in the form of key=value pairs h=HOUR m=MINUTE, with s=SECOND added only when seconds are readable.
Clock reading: h=6 m=32 s=19
